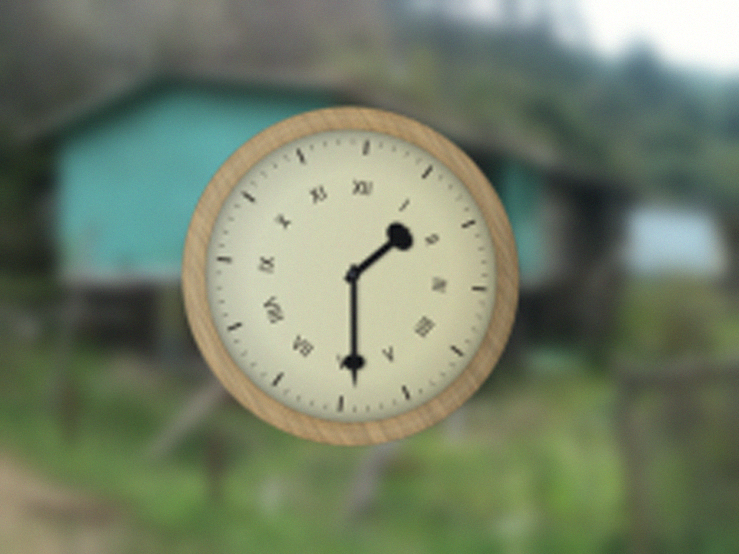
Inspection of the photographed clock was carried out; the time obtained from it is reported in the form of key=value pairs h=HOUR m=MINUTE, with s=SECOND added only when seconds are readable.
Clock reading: h=1 m=29
